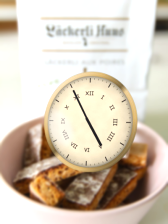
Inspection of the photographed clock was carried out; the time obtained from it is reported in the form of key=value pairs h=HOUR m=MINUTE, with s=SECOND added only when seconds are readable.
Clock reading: h=4 m=55
